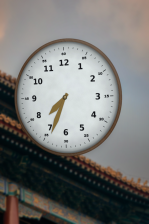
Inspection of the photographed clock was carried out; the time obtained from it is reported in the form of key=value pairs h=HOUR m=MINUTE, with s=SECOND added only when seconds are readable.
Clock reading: h=7 m=34
